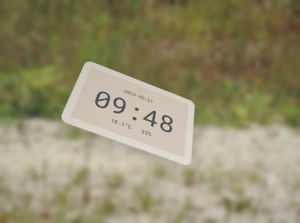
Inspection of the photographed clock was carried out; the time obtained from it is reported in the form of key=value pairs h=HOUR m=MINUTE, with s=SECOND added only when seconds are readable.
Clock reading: h=9 m=48
